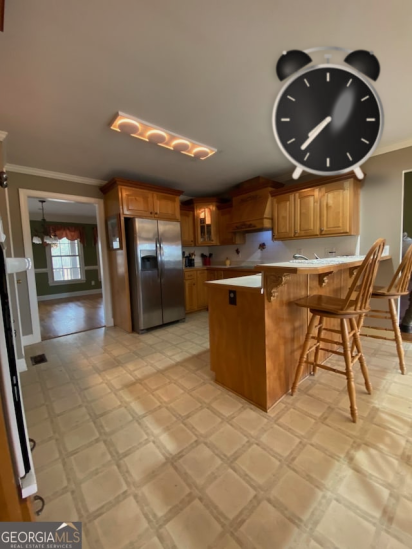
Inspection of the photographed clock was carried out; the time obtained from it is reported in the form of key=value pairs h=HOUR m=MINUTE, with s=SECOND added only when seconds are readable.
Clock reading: h=7 m=37
